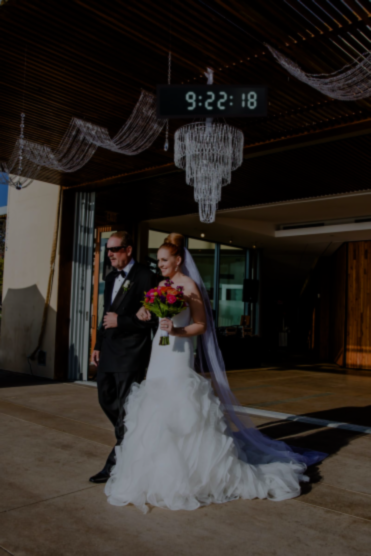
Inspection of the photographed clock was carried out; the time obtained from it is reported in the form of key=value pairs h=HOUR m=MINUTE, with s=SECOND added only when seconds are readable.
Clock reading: h=9 m=22 s=18
